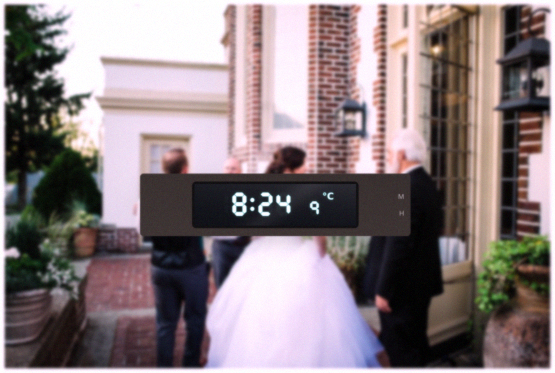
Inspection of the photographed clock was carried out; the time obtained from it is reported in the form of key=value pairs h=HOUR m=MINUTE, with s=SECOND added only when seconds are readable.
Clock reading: h=8 m=24
